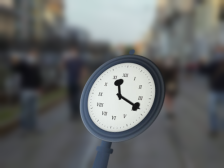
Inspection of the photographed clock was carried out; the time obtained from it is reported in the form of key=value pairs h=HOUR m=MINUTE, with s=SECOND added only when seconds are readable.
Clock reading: h=11 m=19
